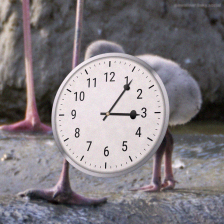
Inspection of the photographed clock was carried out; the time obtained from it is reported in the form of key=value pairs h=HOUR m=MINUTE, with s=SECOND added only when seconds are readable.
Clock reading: h=3 m=6
